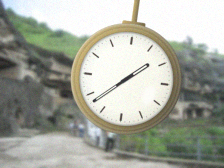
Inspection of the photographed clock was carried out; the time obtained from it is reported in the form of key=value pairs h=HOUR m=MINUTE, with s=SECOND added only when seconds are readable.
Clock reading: h=1 m=38
